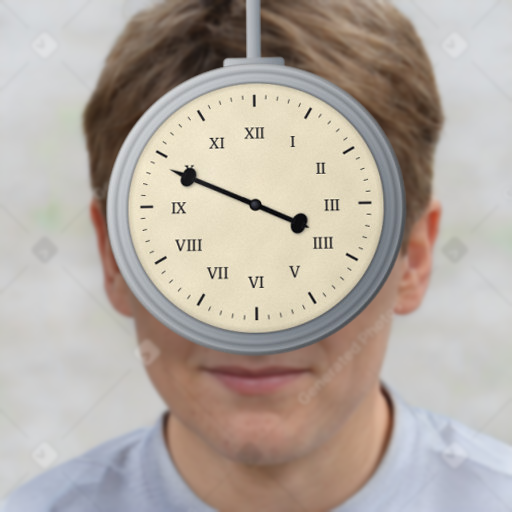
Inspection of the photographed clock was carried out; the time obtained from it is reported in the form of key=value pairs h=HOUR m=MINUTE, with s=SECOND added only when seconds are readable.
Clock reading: h=3 m=49
